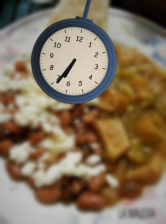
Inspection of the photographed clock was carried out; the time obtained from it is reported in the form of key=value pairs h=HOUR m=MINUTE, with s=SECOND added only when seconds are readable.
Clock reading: h=6 m=34
